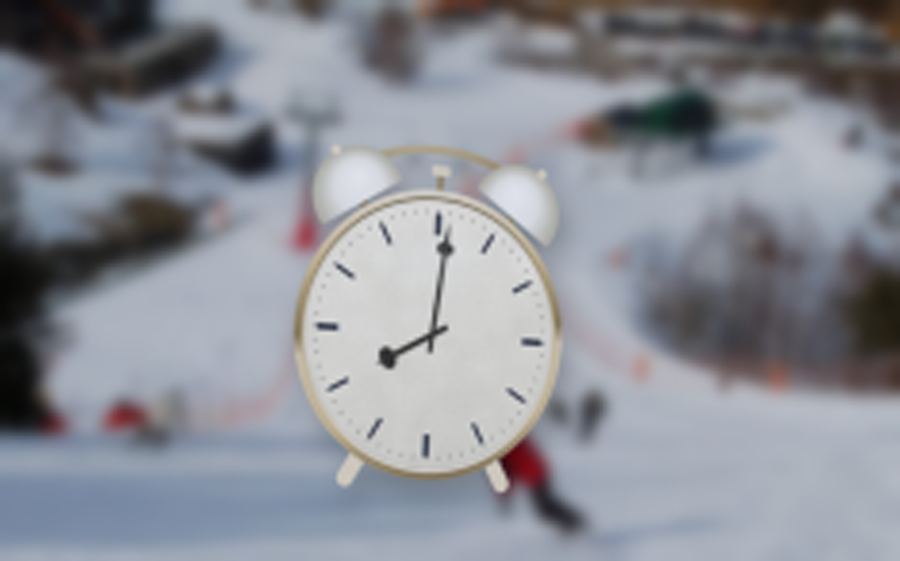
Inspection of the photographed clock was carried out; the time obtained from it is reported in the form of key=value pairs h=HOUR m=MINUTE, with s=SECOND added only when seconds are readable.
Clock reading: h=8 m=1
